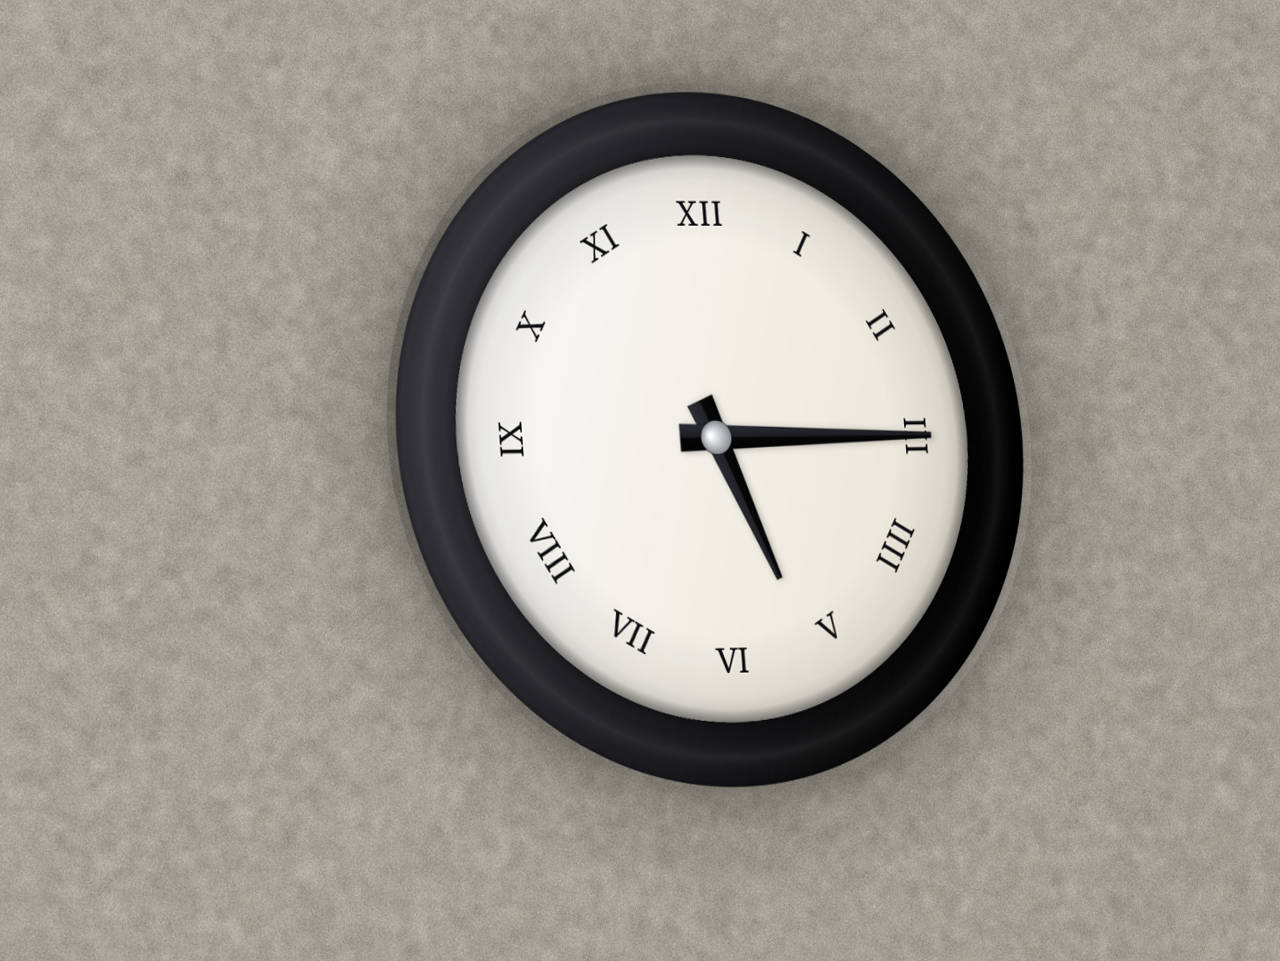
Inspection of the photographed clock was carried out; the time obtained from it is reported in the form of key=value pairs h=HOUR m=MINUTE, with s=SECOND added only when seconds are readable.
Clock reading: h=5 m=15
